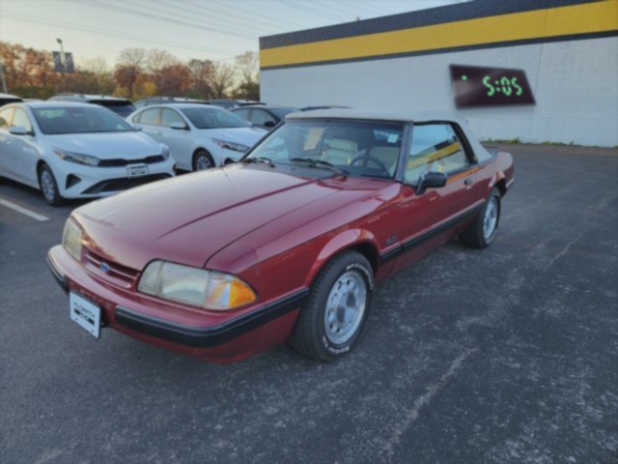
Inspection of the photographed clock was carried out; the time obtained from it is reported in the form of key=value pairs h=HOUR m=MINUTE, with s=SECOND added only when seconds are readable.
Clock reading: h=5 m=5
